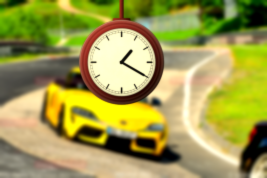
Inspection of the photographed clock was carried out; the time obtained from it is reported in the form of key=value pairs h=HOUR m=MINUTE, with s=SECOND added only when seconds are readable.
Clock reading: h=1 m=20
